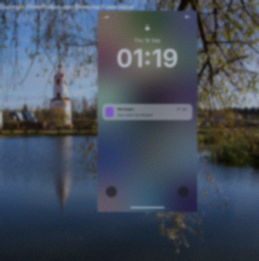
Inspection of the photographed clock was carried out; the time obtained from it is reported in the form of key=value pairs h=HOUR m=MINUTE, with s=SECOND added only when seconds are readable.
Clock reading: h=1 m=19
